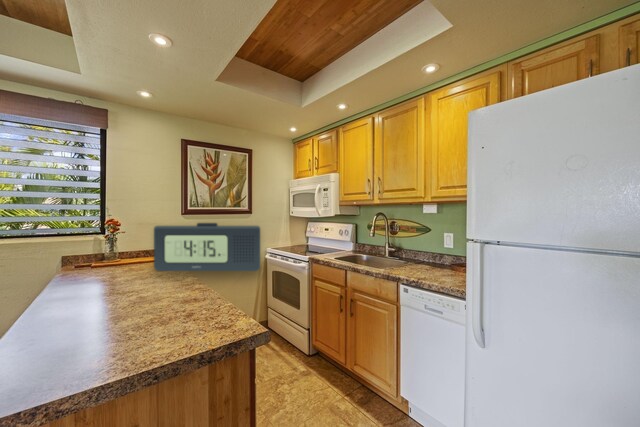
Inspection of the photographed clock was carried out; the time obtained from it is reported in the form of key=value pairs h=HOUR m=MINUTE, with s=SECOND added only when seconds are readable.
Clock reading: h=4 m=15
